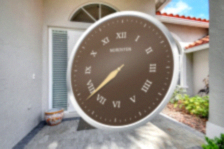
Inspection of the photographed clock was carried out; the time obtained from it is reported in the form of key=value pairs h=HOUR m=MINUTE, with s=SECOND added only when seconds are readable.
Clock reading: h=7 m=38
